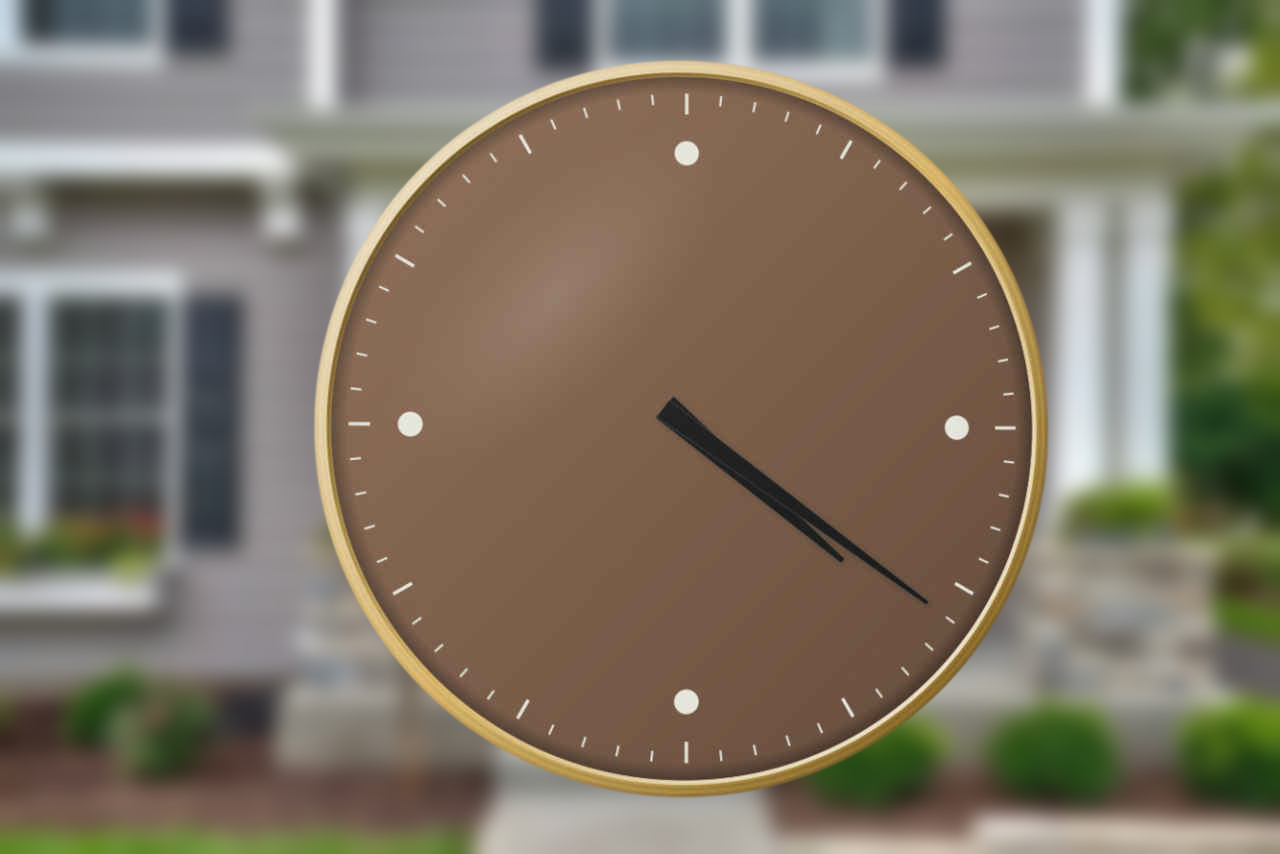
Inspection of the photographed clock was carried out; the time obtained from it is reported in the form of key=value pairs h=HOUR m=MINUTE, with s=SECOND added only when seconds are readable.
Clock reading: h=4 m=21
